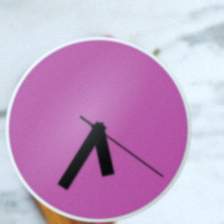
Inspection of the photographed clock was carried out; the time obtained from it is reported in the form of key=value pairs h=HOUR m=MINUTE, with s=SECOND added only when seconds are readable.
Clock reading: h=5 m=35 s=21
